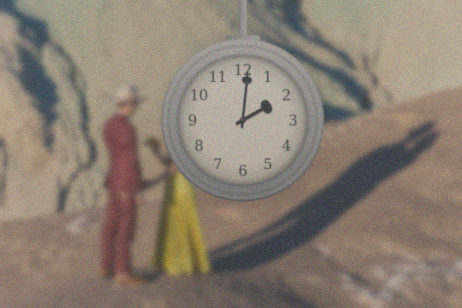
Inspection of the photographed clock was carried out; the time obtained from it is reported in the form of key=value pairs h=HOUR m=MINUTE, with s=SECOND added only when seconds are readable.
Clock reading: h=2 m=1
